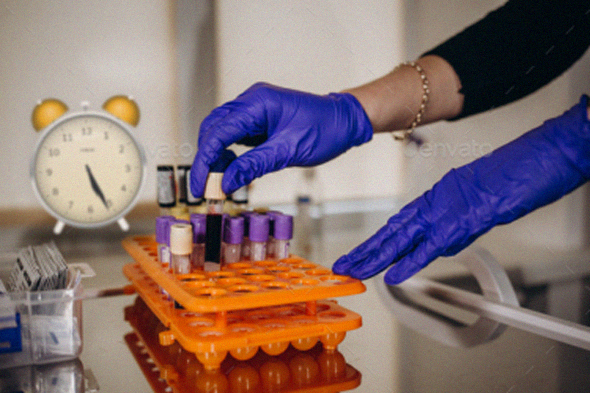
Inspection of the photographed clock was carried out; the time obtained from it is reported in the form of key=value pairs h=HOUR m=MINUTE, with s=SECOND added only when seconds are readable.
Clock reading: h=5 m=26
